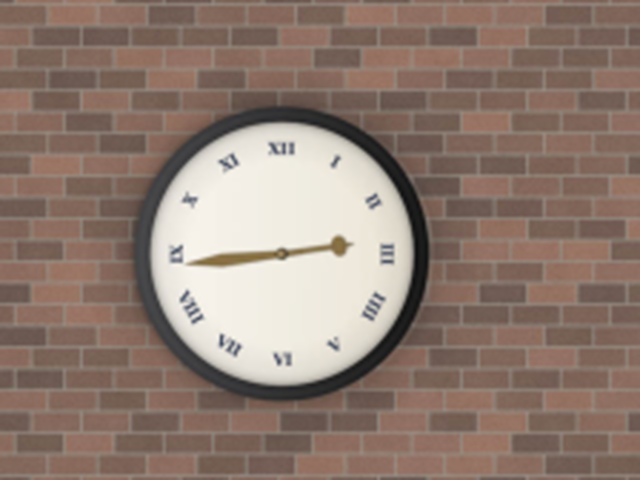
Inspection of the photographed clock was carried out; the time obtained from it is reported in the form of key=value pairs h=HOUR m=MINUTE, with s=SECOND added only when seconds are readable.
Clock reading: h=2 m=44
